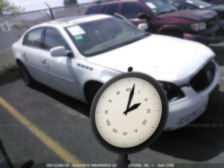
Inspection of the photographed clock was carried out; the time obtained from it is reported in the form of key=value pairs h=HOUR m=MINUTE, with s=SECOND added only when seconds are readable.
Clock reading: h=2 m=2
